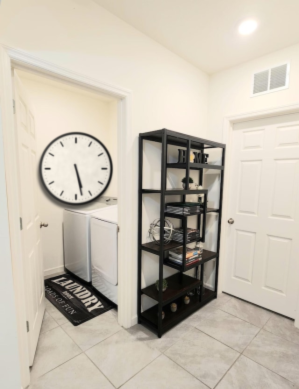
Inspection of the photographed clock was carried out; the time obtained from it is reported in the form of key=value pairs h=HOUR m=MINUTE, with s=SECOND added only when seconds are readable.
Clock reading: h=5 m=28
